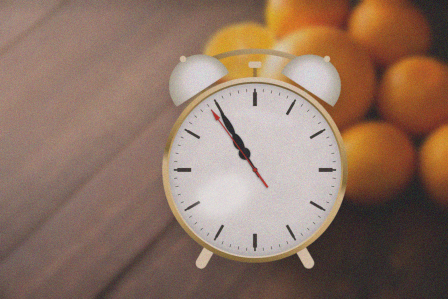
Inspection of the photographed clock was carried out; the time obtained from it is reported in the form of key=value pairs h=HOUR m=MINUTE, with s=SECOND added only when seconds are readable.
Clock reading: h=10 m=54 s=54
